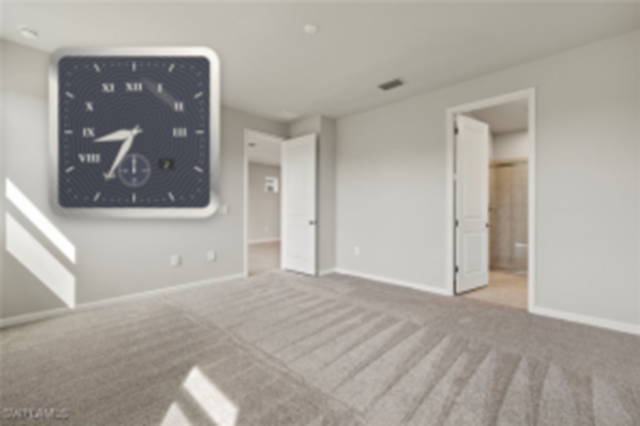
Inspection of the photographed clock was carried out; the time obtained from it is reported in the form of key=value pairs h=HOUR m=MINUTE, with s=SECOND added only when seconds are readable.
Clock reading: h=8 m=35
